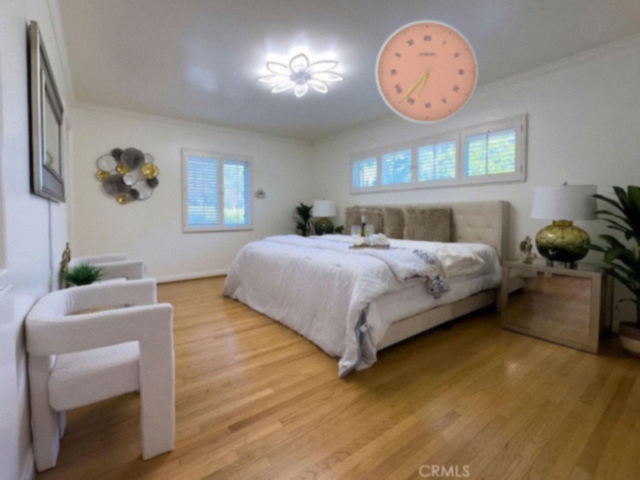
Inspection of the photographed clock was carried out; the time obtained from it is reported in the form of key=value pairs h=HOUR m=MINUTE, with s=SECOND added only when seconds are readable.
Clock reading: h=6 m=37
